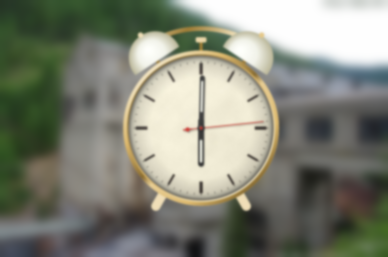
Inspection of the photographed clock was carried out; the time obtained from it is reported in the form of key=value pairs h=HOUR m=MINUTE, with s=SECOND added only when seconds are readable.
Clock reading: h=6 m=0 s=14
